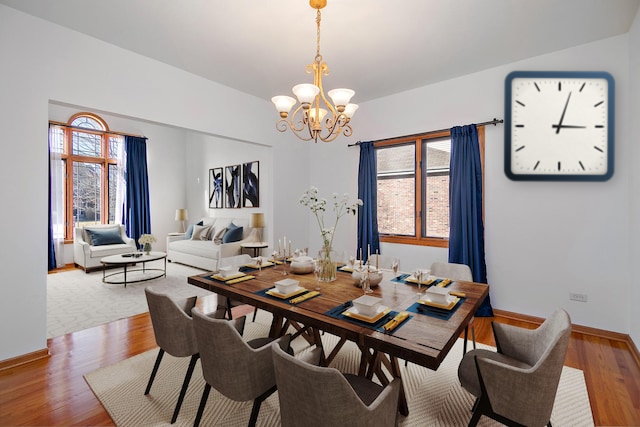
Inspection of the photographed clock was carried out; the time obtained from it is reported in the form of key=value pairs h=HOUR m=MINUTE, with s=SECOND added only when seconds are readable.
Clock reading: h=3 m=3
